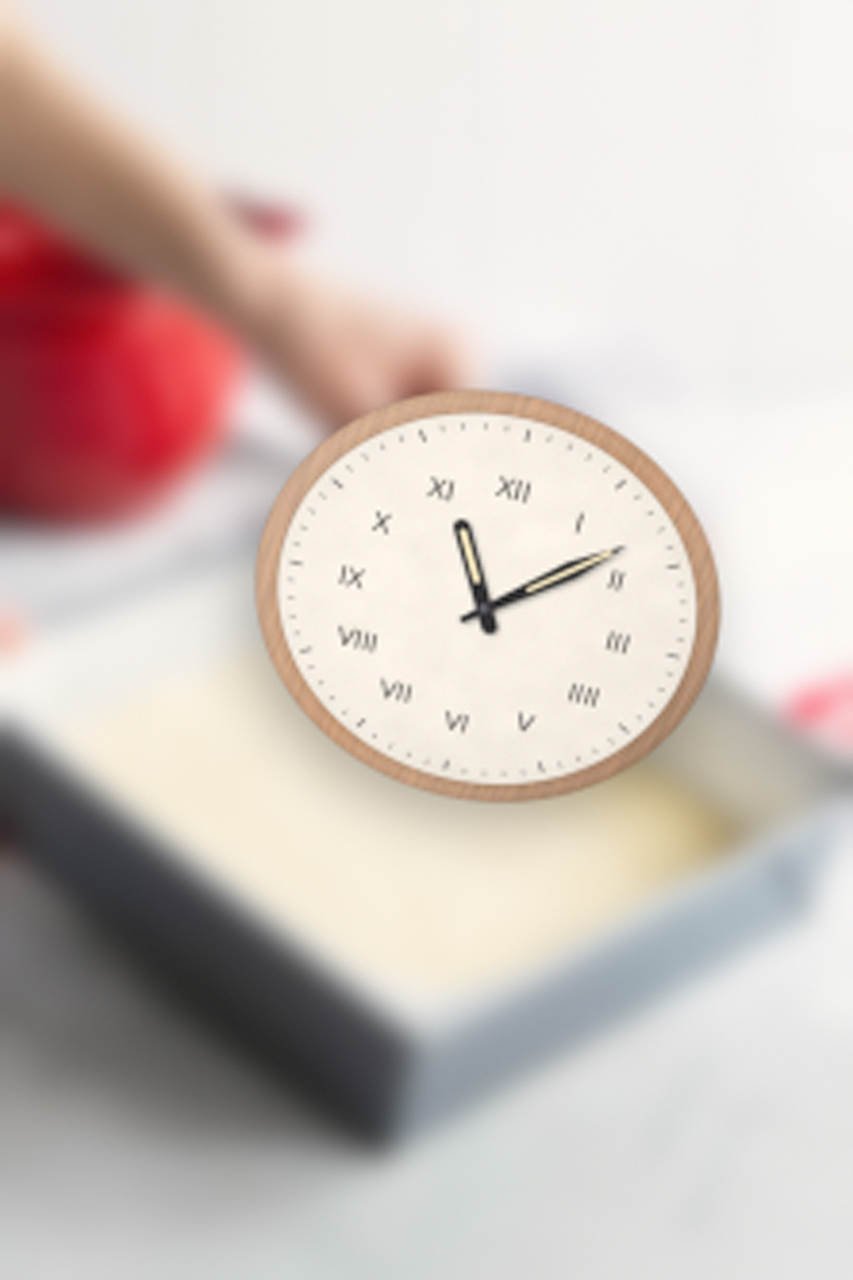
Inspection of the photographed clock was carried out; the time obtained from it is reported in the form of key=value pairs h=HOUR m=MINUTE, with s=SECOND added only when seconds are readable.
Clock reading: h=11 m=8
